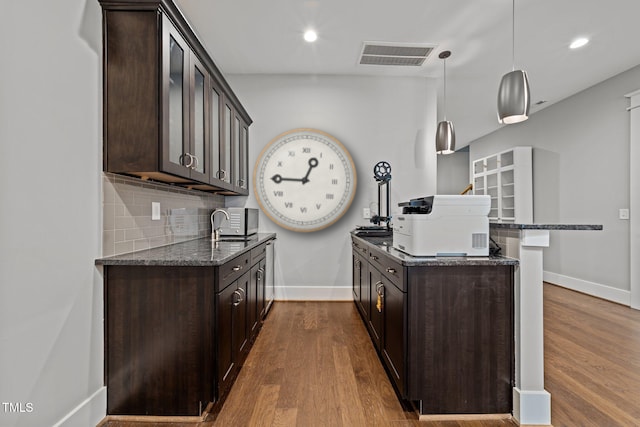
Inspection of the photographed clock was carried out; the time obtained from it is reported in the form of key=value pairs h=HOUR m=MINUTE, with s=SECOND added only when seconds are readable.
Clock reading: h=12 m=45
